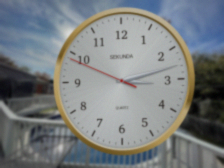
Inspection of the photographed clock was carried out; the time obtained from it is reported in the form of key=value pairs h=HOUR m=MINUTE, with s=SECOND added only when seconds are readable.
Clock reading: h=3 m=12 s=49
